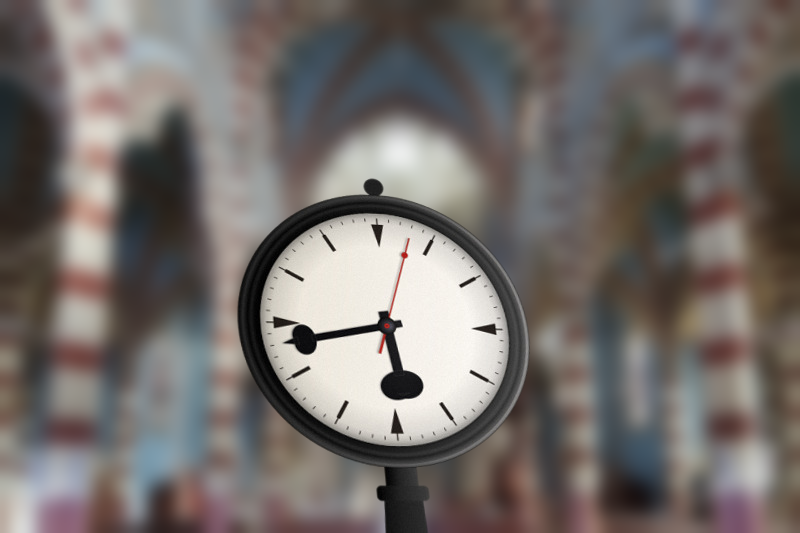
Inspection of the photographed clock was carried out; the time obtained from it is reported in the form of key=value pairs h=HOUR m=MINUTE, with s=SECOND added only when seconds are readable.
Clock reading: h=5 m=43 s=3
